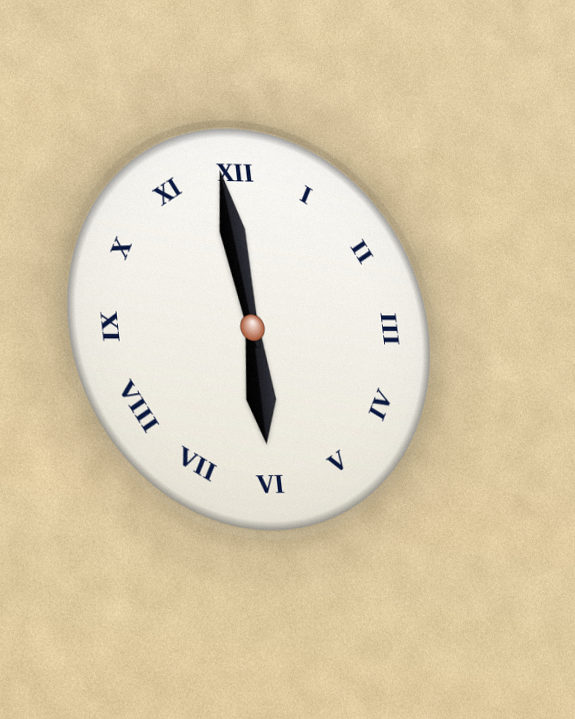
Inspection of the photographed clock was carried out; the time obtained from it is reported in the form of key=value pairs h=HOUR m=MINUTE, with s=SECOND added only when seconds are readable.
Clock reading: h=5 m=59
